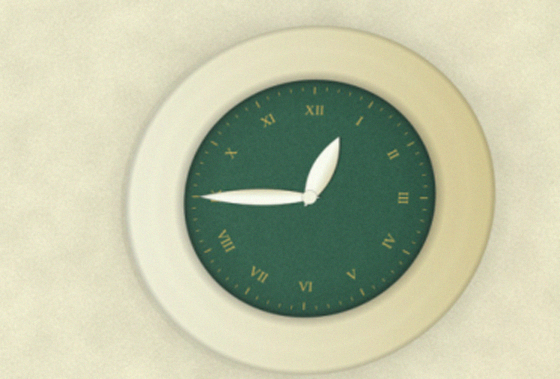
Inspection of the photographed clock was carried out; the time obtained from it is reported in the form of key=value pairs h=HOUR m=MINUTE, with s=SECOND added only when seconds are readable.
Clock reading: h=12 m=45
